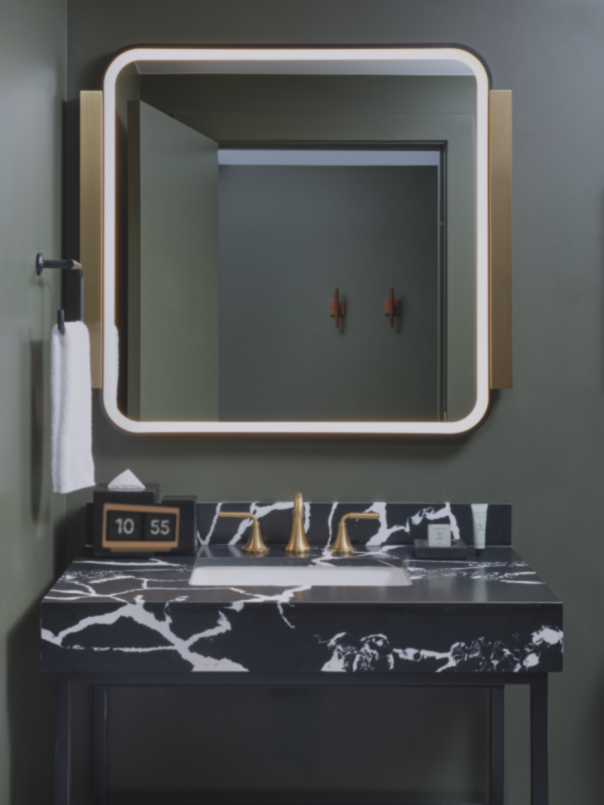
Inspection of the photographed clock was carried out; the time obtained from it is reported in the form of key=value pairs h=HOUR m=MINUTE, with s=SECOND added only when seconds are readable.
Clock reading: h=10 m=55
